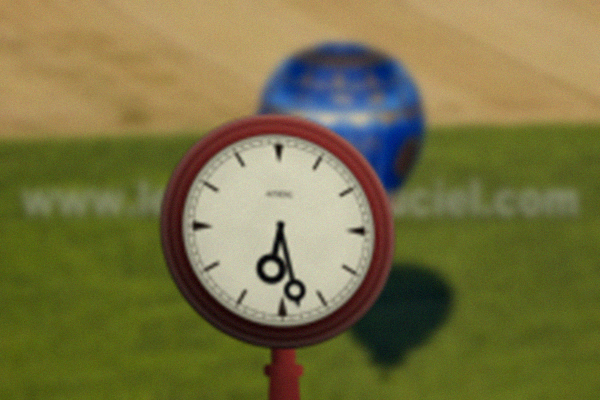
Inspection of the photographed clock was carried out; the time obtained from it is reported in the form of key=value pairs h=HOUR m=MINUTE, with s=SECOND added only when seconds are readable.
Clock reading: h=6 m=28
